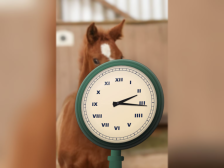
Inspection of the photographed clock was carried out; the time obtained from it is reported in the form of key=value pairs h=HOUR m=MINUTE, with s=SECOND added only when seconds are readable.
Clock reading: h=2 m=16
